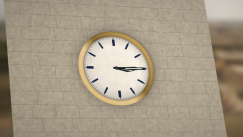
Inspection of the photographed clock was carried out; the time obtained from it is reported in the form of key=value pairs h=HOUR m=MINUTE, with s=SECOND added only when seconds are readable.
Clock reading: h=3 m=15
